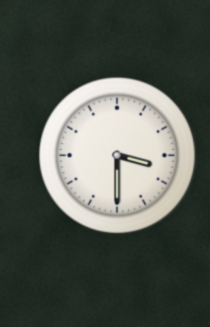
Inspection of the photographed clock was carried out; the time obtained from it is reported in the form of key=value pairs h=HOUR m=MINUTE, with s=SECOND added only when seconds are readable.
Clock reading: h=3 m=30
